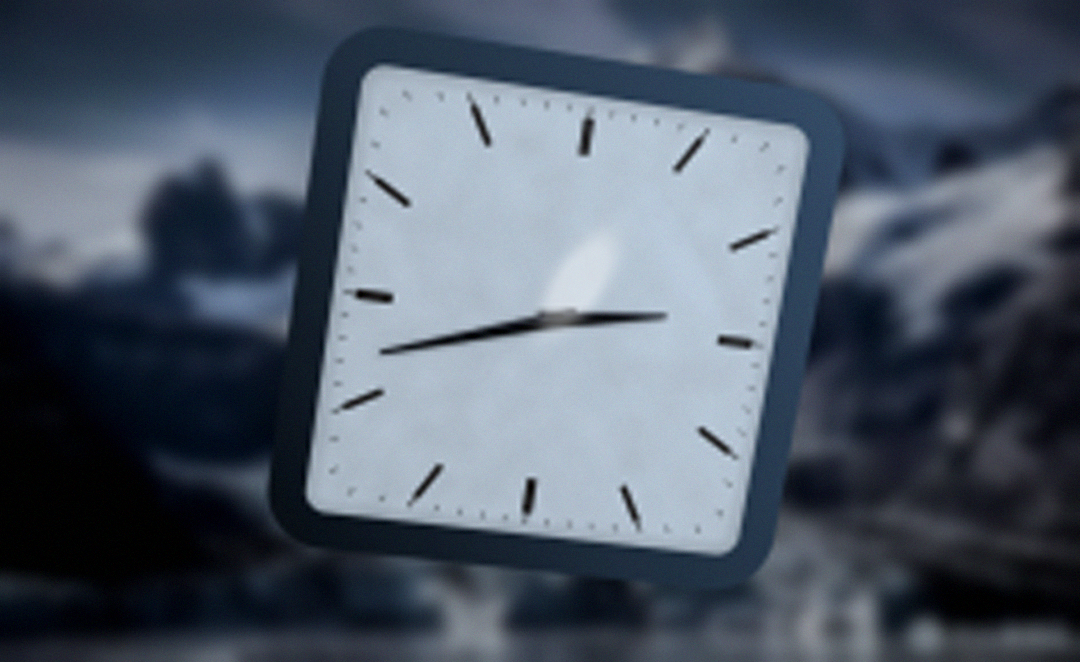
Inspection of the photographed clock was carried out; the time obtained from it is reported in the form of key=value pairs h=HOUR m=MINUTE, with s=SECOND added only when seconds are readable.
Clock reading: h=2 m=42
